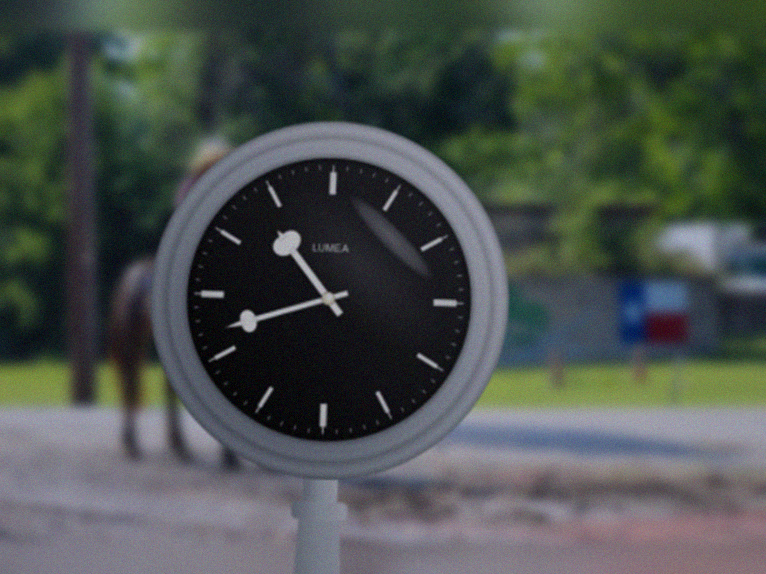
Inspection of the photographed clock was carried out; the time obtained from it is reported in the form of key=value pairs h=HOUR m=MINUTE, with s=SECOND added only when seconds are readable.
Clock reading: h=10 m=42
